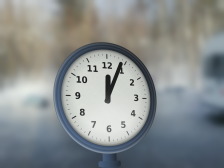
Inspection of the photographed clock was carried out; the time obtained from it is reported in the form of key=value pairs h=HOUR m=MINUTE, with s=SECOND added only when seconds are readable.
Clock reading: h=12 m=4
